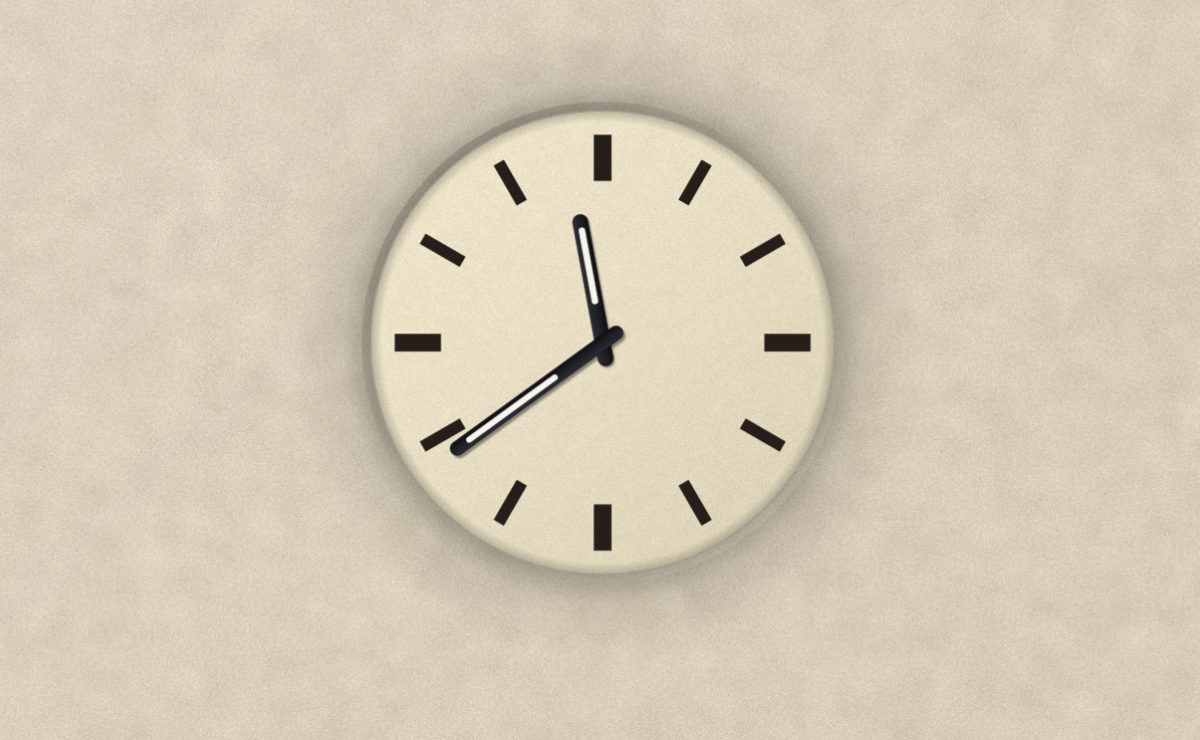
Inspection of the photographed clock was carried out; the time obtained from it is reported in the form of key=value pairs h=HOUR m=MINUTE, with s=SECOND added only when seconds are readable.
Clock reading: h=11 m=39
